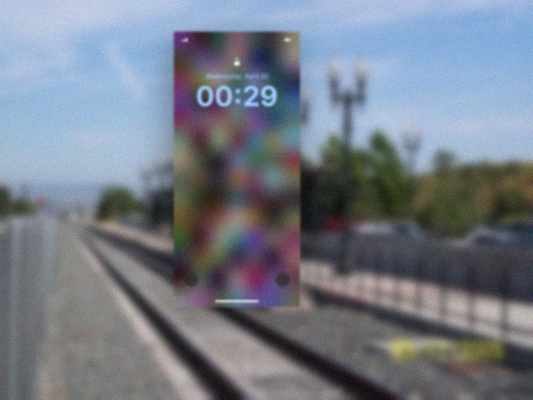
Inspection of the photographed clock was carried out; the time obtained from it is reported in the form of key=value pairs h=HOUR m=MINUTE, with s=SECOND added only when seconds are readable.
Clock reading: h=0 m=29
